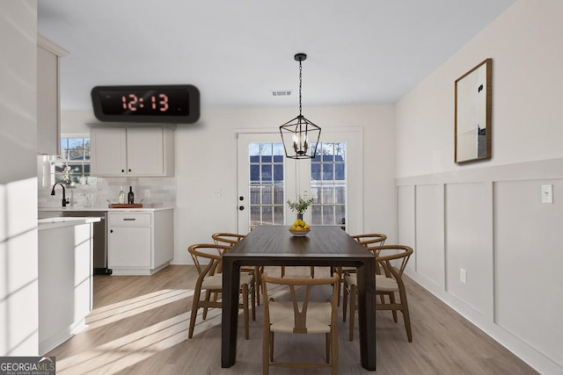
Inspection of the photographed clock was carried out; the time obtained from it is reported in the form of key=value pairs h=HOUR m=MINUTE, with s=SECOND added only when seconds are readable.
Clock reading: h=12 m=13
